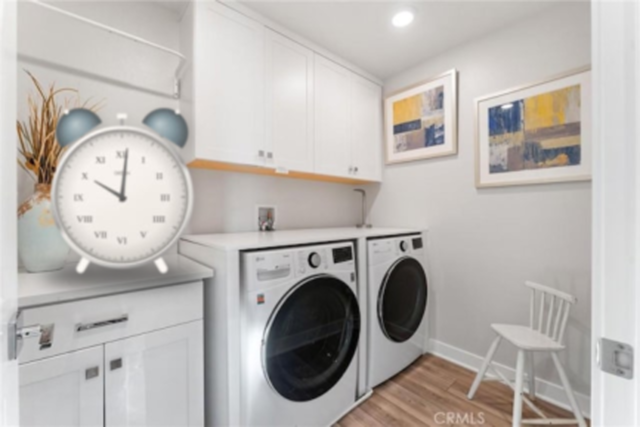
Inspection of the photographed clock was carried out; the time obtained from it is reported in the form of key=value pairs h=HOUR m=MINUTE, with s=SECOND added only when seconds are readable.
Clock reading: h=10 m=1
